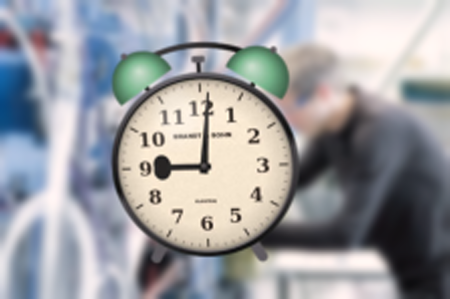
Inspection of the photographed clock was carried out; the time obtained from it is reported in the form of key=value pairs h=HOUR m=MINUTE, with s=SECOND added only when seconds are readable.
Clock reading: h=9 m=1
